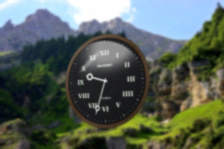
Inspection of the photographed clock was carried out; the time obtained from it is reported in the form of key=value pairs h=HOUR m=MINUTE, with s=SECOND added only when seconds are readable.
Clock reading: h=9 m=33
